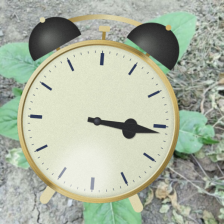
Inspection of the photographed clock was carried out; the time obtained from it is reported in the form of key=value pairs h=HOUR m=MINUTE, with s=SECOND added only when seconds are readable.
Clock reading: h=3 m=16
